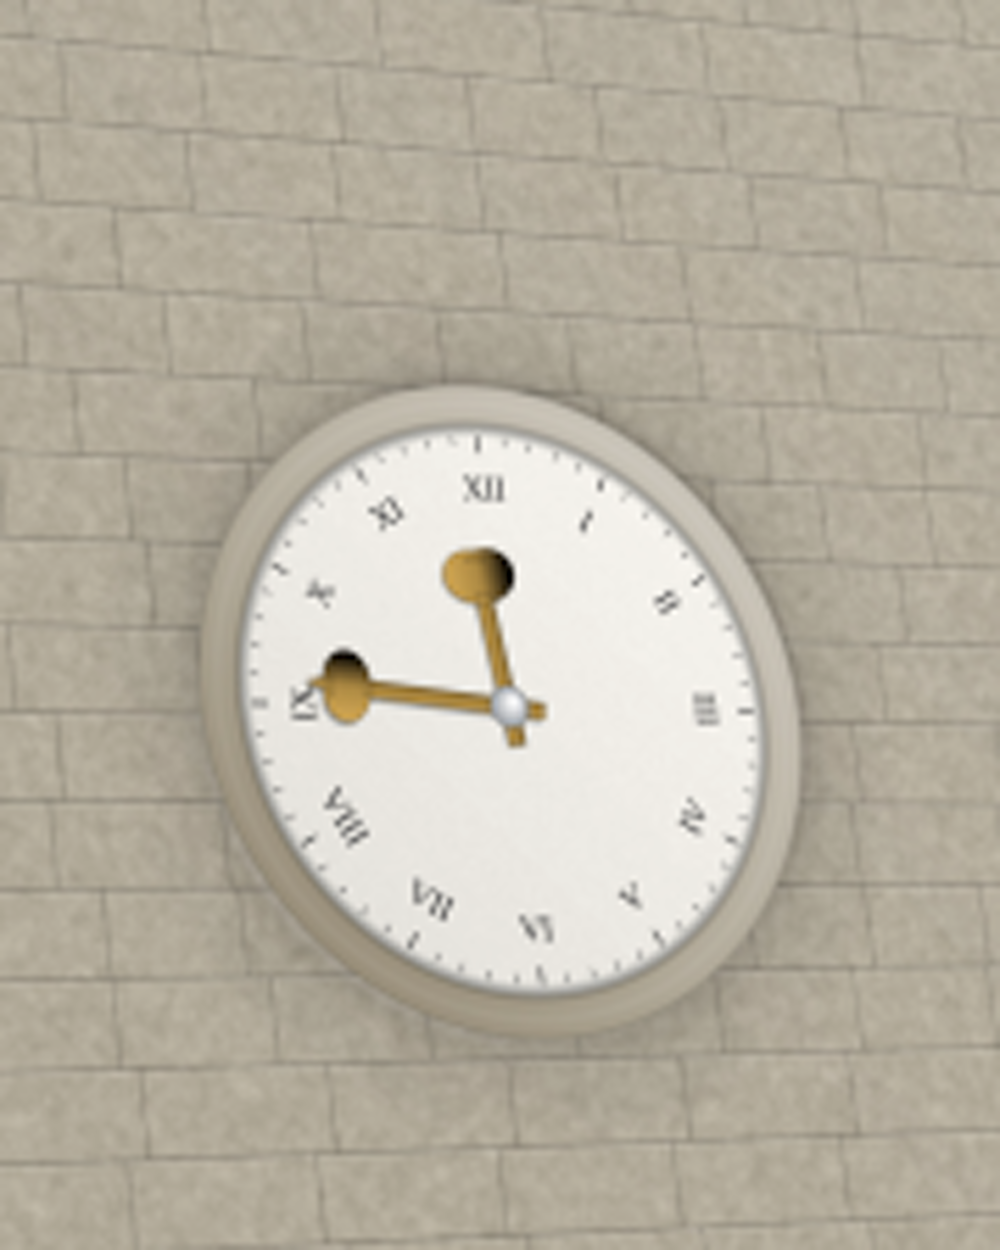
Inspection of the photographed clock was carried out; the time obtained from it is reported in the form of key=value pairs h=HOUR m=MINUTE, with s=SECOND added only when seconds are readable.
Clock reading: h=11 m=46
